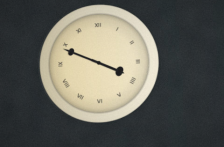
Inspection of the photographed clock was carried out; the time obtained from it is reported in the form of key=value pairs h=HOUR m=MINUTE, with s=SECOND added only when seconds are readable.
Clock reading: h=3 m=49
